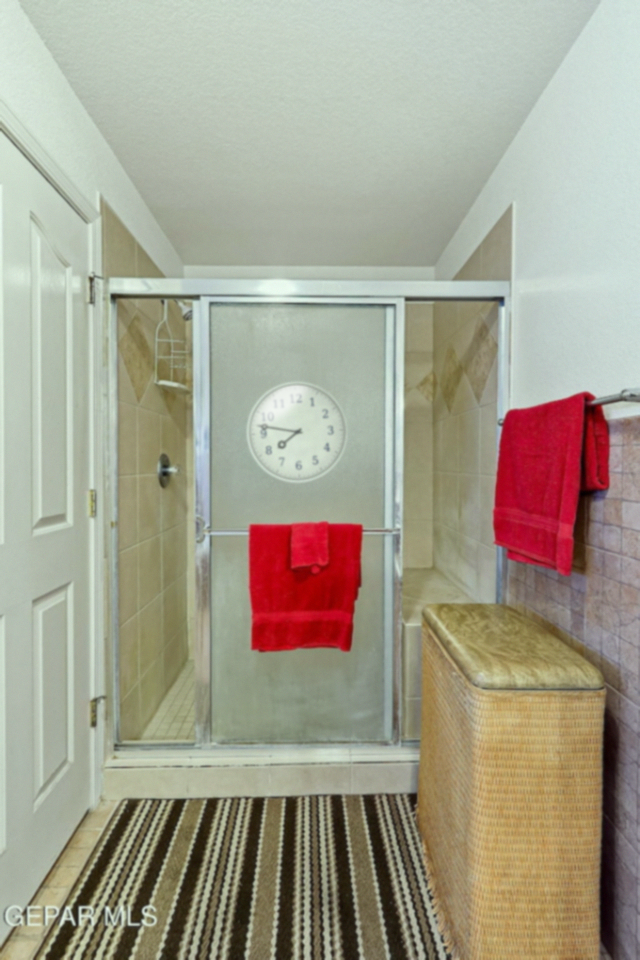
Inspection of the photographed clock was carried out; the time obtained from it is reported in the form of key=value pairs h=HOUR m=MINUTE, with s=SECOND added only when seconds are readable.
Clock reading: h=7 m=47
